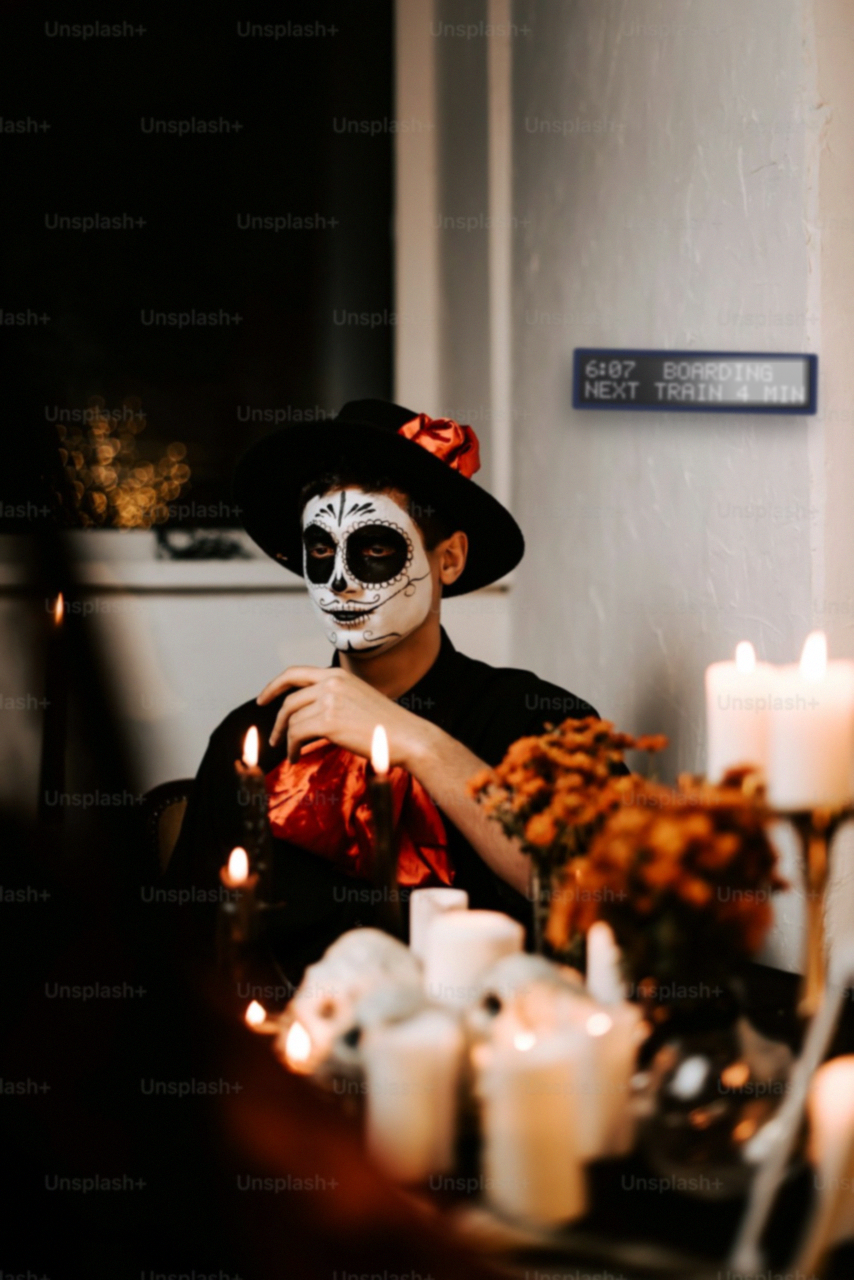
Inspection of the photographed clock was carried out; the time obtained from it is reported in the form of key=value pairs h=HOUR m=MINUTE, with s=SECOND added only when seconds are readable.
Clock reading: h=6 m=7
